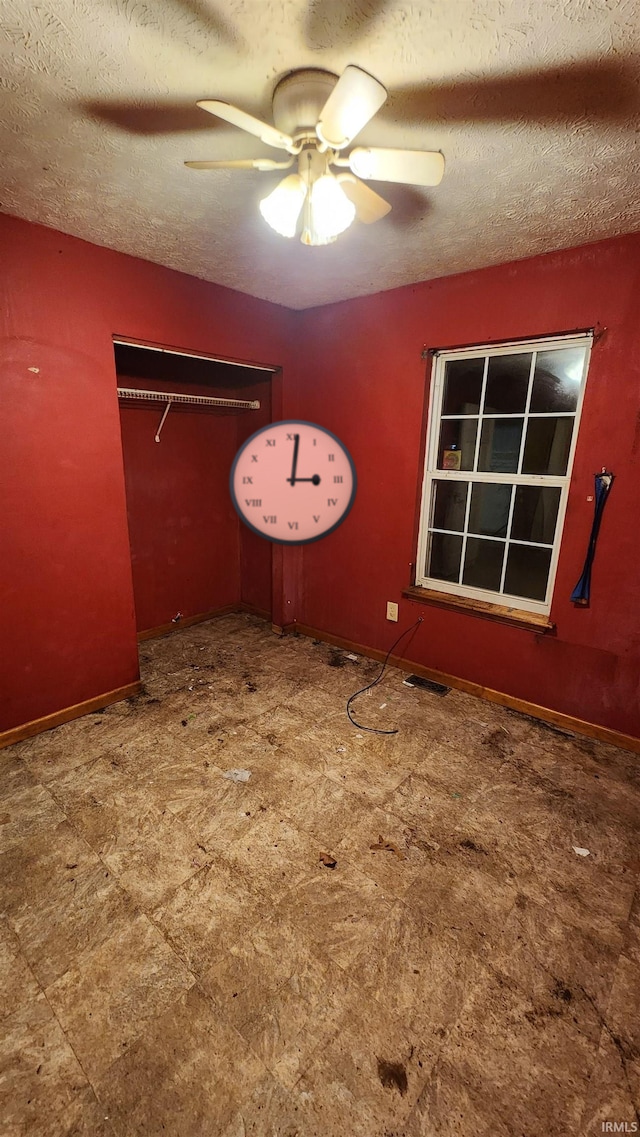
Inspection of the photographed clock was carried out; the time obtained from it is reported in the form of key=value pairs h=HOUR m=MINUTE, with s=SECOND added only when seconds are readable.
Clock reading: h=3 m=1
